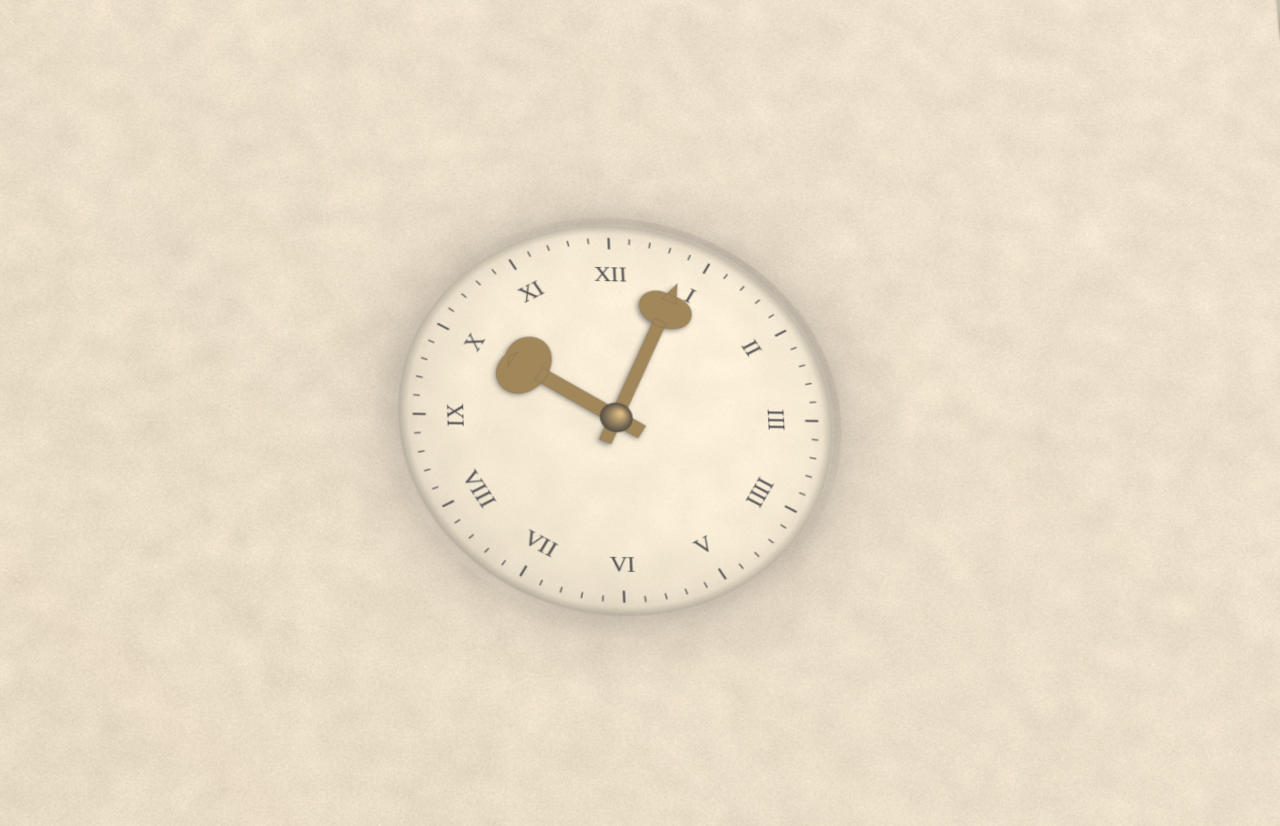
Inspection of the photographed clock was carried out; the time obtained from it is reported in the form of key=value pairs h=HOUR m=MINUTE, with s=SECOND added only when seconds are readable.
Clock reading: h=10 m=4
